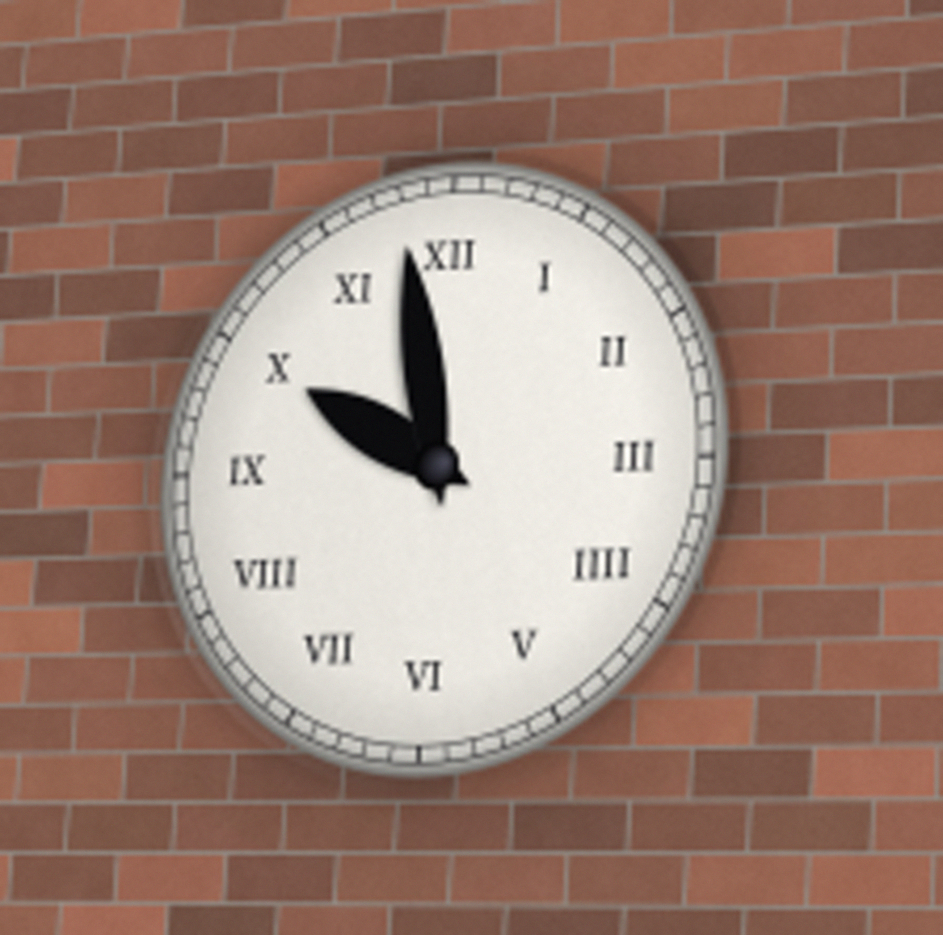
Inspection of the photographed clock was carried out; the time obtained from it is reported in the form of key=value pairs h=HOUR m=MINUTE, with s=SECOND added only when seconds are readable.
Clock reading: h=9 m=58
